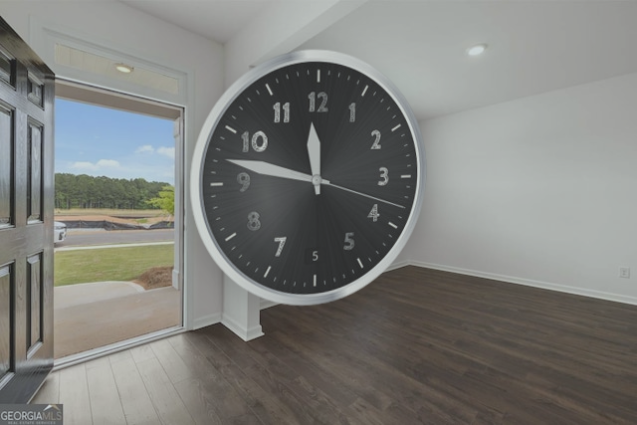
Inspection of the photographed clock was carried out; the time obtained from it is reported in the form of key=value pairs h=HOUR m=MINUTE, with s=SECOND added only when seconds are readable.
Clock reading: h=11 m=47 s=18
